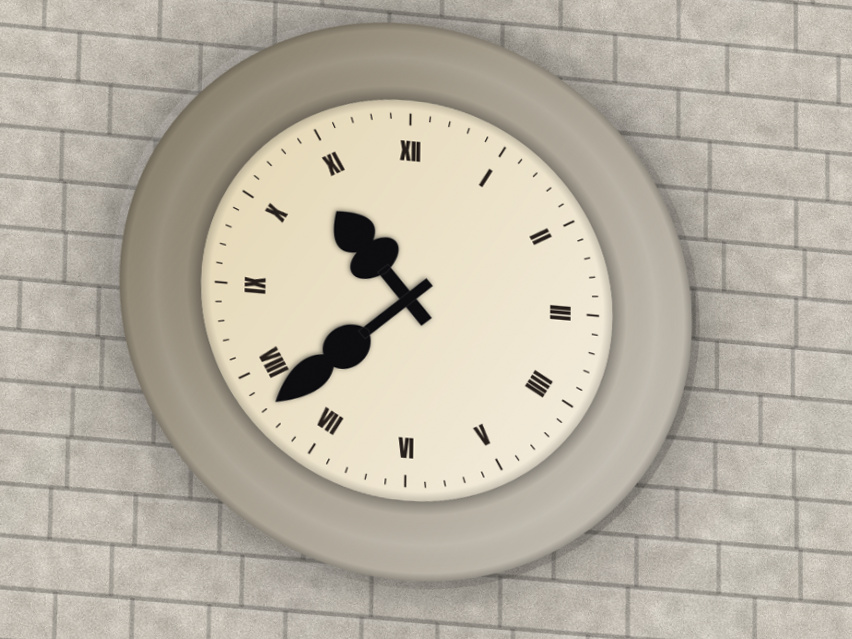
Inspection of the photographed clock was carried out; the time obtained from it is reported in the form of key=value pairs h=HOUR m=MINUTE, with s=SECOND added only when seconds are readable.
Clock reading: h=10 m=38
